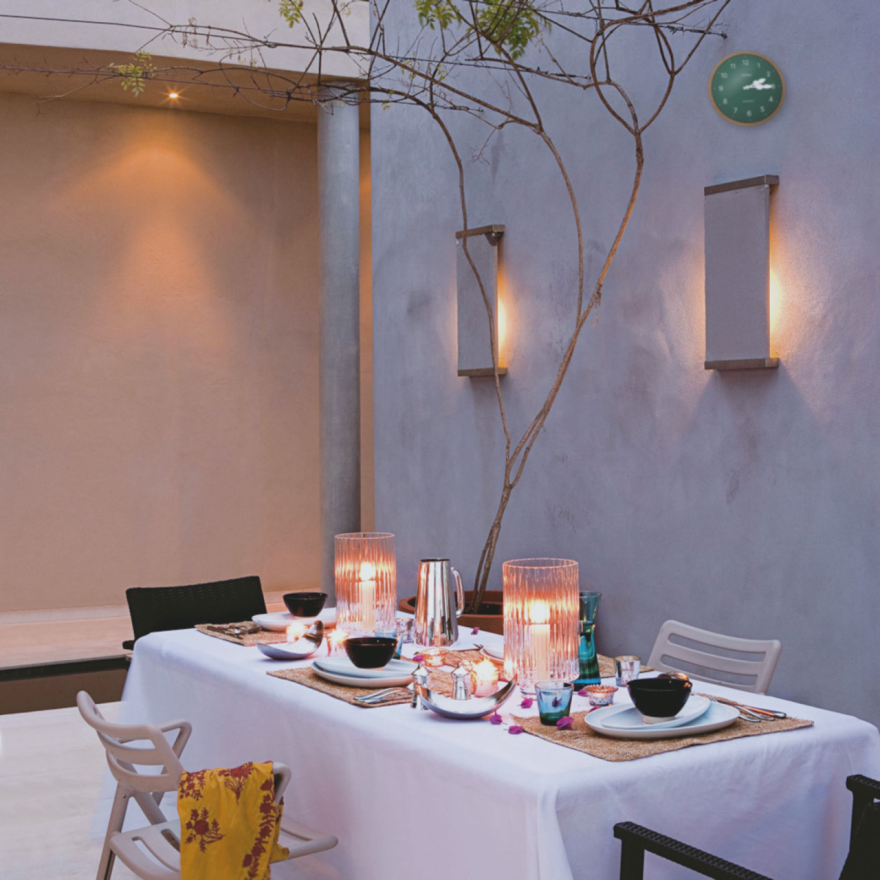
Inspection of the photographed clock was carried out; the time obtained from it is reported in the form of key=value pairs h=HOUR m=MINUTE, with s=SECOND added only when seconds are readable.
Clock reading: h=2 m=15
